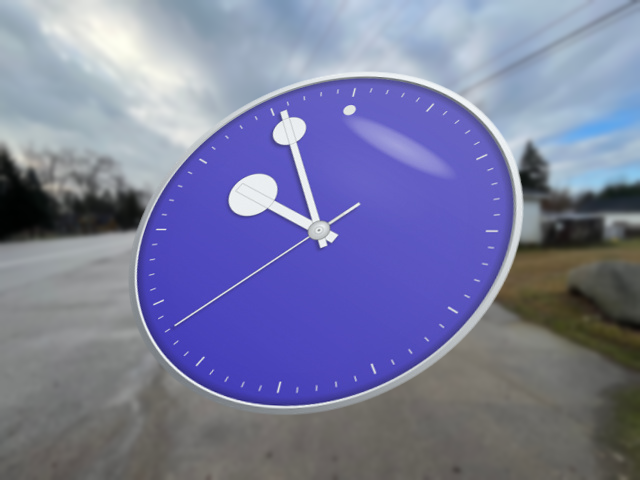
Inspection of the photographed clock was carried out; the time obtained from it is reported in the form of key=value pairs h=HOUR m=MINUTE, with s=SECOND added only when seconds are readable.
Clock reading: h=9 m=55 s=38
